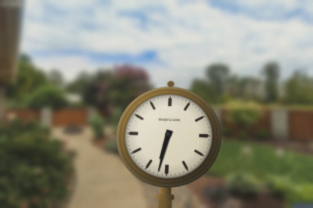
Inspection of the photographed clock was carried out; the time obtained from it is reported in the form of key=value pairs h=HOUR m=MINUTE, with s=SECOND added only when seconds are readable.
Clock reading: h=6 m=32
